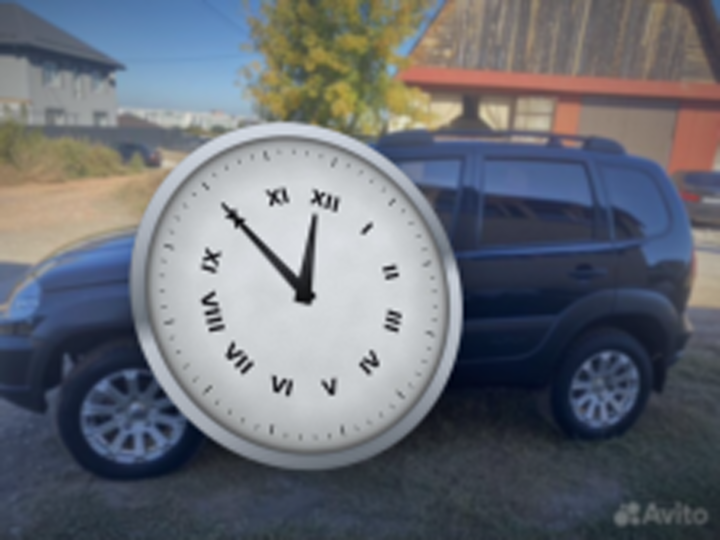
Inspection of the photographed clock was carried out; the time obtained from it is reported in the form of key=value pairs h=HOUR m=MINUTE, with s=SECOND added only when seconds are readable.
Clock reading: h=11 m=50
